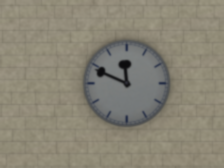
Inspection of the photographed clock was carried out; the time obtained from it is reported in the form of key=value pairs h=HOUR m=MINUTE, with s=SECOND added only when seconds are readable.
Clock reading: h=11 m=49
